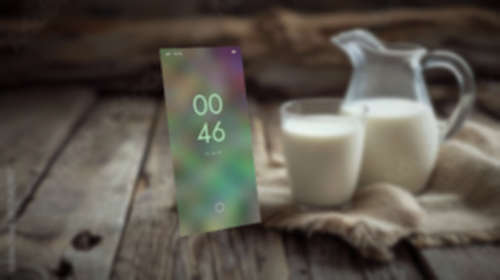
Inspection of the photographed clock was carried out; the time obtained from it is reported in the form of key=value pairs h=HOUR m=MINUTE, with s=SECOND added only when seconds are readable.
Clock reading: h=0 m=46
